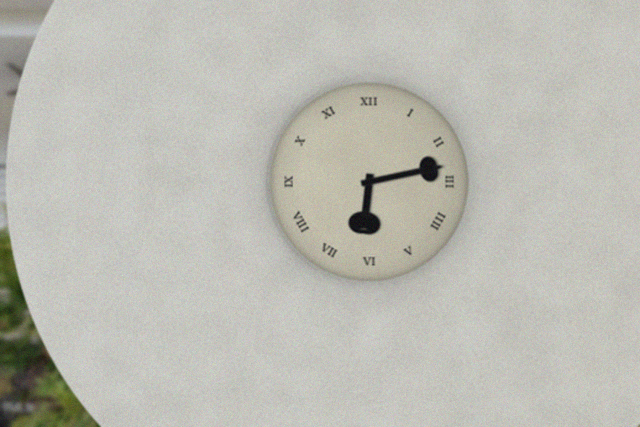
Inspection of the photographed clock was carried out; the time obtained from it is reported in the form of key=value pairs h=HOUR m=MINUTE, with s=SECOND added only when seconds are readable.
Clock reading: h=6 m=13
